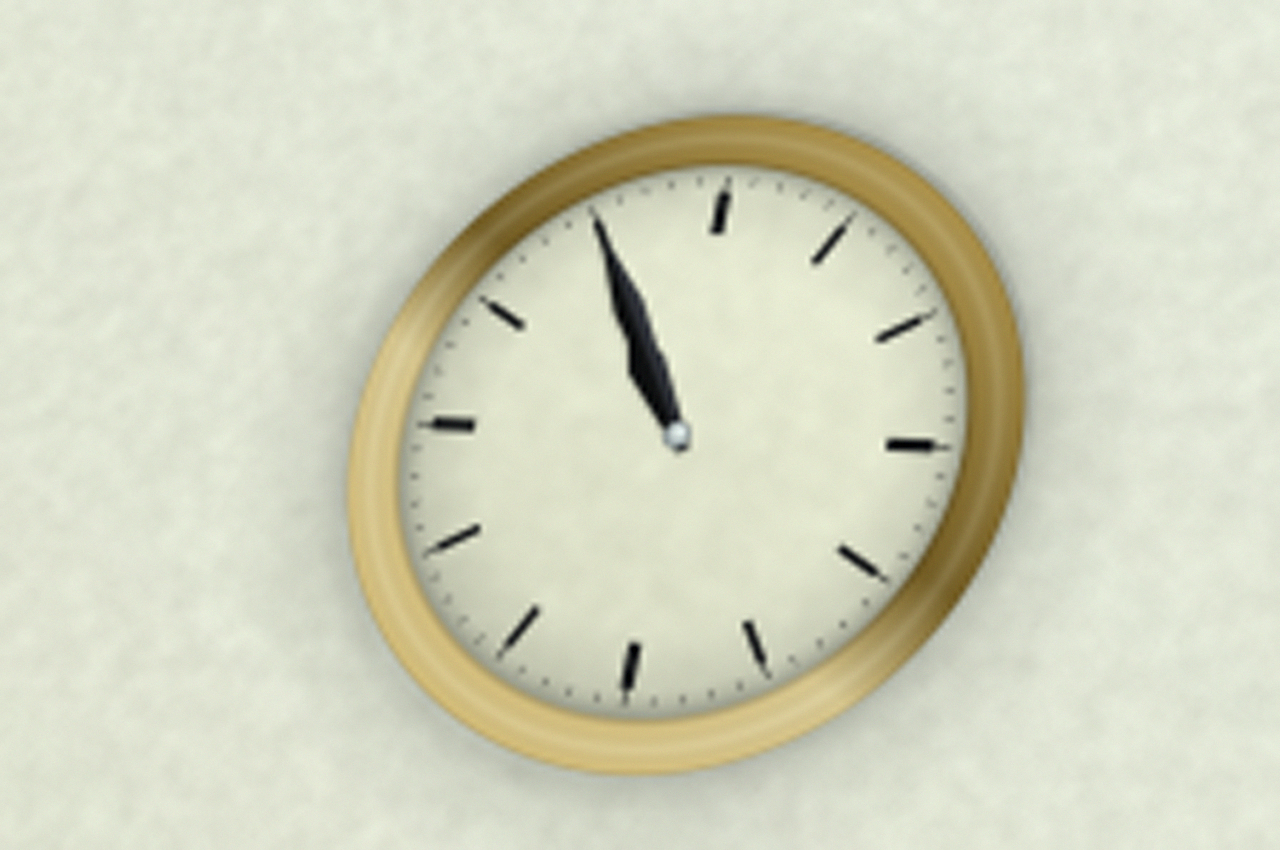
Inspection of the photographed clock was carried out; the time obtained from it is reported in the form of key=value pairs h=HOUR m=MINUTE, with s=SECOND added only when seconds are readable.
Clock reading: h=10 m=55
